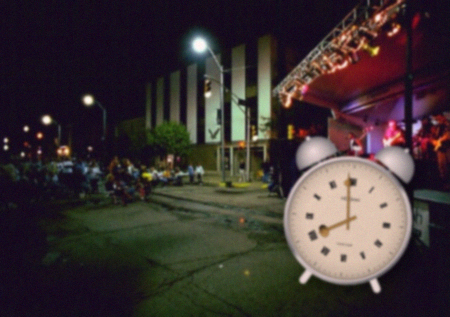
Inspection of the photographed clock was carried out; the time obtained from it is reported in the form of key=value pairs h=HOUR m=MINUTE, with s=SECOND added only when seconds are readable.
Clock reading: h=7 m=59
